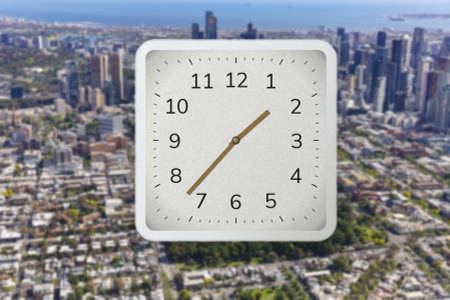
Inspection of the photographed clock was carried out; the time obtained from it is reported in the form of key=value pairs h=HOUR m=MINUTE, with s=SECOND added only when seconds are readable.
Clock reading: h=1 m=37
